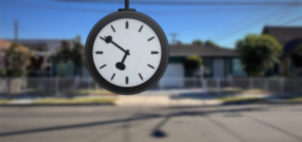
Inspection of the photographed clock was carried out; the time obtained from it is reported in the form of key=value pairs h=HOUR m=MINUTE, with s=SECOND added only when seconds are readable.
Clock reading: h=6 m=51
